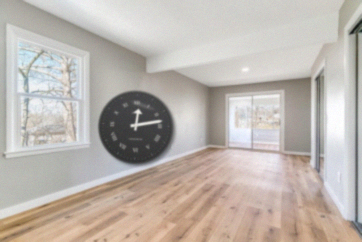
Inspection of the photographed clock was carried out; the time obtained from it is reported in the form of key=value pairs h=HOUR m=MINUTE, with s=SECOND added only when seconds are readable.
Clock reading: h=12 m=13
